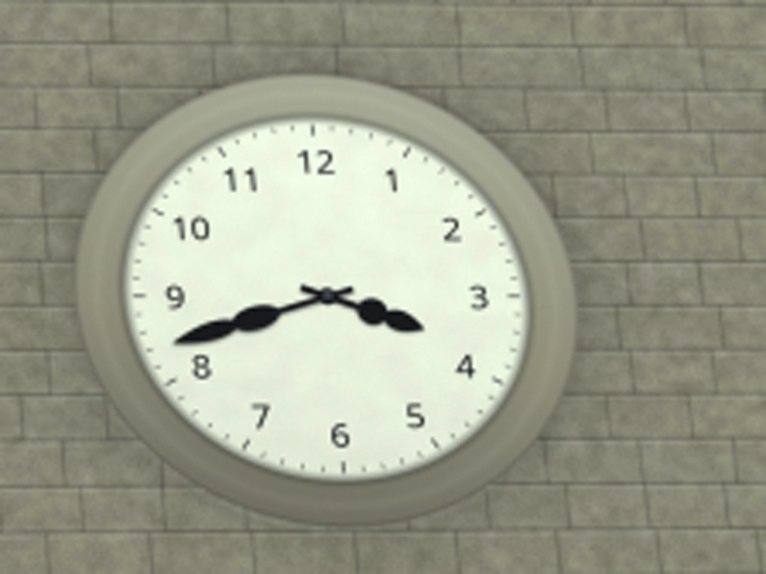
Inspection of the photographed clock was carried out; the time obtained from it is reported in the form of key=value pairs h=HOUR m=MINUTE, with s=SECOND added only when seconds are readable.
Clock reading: h=3 m=42
